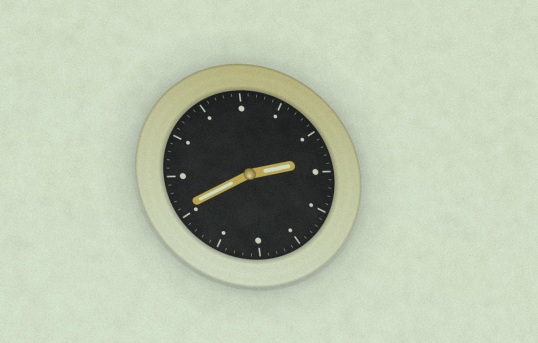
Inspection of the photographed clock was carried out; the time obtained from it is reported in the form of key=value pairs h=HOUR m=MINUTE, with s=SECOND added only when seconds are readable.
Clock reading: h=2 m=41
